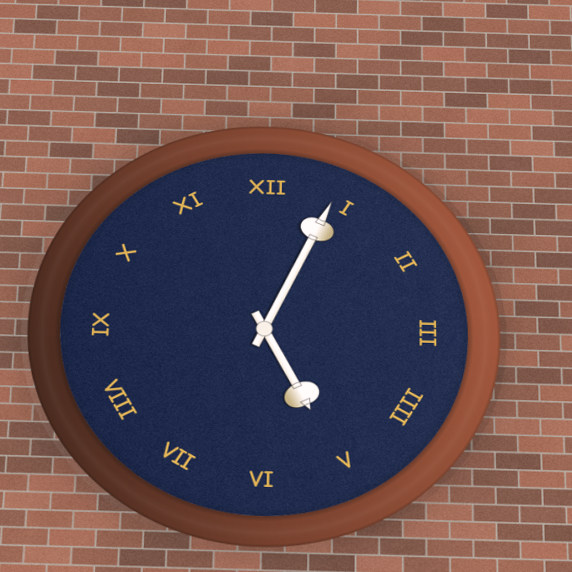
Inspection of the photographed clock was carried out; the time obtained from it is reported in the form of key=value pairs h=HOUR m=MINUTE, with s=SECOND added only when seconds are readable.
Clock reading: h=5 m=4
